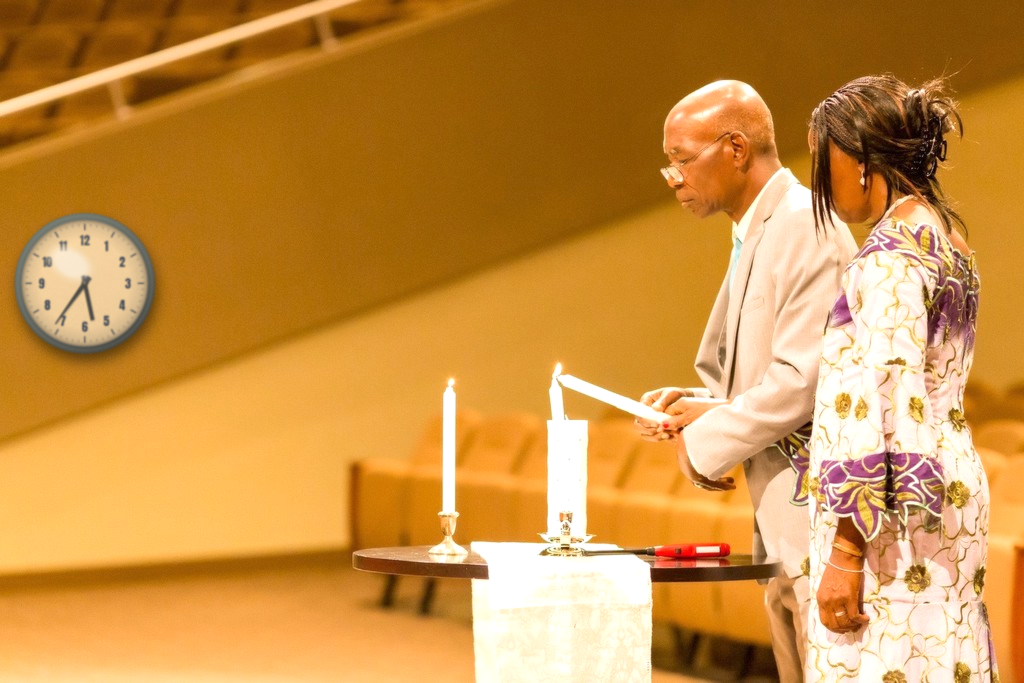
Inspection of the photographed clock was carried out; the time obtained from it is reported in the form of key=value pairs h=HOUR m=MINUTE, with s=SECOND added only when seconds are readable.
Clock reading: h=5 m=36
